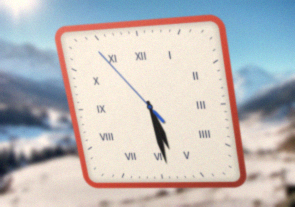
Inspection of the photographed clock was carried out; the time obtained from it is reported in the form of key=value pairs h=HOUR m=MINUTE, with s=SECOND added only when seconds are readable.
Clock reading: h=5 m=28 s=54
